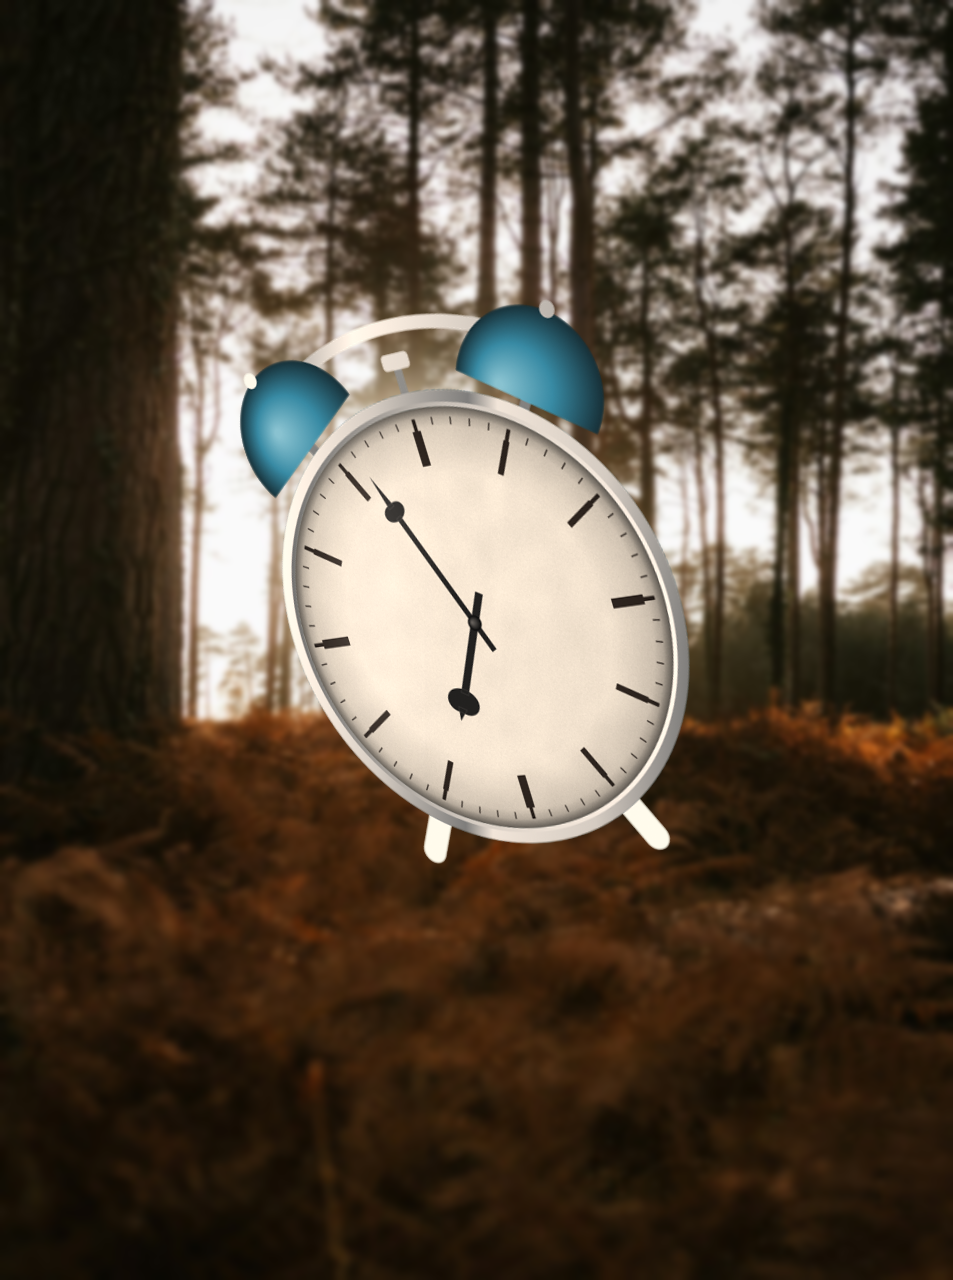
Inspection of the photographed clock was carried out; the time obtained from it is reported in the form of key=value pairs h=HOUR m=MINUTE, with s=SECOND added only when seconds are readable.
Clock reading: h=6 m=56
